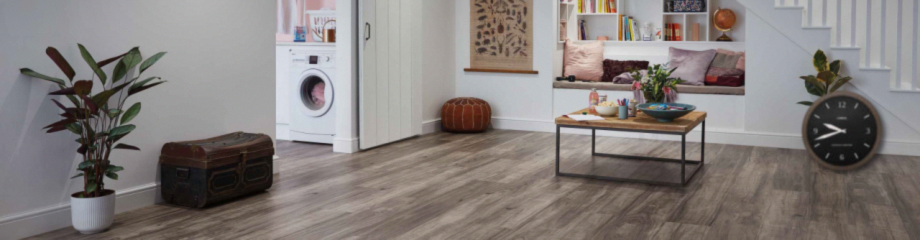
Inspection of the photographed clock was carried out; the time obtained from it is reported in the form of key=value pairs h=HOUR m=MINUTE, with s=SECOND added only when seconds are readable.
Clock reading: h=9 m=42
